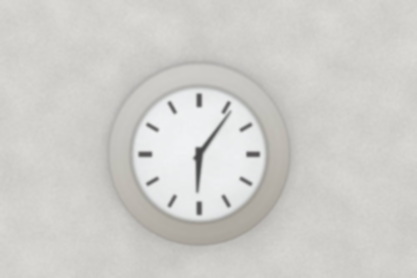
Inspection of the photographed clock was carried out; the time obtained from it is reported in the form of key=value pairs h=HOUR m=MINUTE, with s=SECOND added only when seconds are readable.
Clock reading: h=6 m=6
